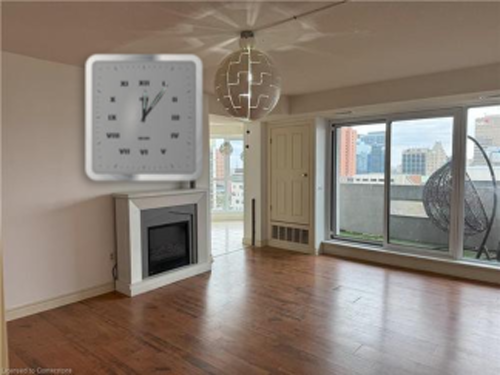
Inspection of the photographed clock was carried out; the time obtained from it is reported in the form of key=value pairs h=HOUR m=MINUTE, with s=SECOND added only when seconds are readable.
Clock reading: h=12 m=6
